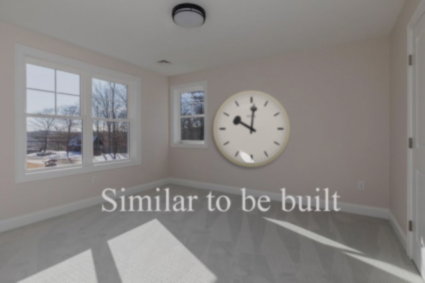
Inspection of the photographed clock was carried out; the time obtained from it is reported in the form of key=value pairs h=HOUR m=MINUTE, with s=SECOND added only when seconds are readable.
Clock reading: h=10 m=1
